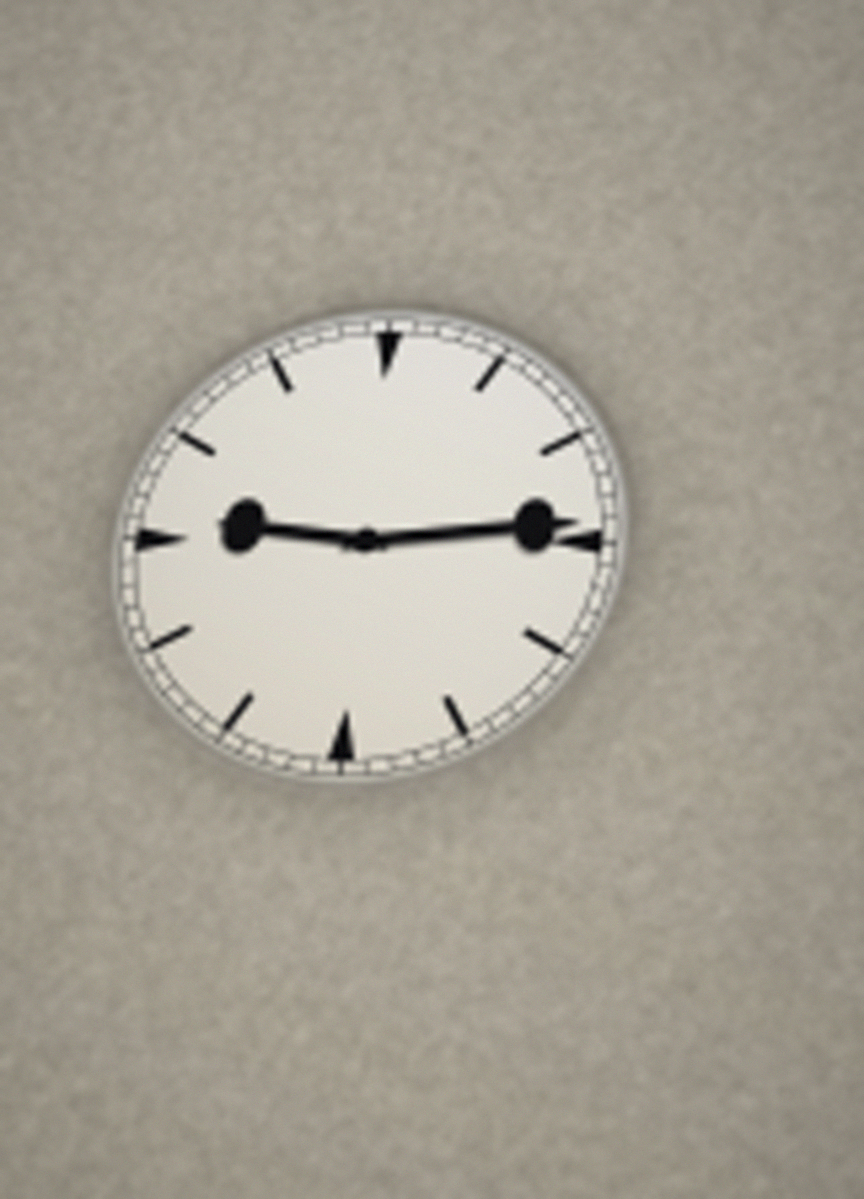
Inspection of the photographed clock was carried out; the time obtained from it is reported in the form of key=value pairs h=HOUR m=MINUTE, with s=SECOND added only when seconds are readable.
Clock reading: h=9 m=14
